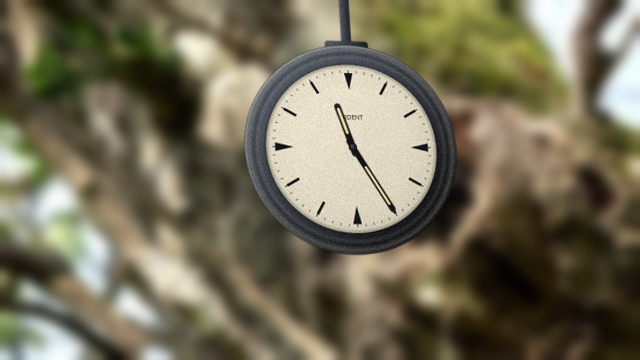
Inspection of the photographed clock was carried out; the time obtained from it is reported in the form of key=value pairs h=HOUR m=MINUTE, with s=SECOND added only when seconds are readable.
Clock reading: h=11 m=25
